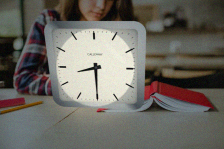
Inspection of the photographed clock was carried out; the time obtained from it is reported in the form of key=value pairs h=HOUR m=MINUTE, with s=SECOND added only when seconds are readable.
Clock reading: h=8 m=30
